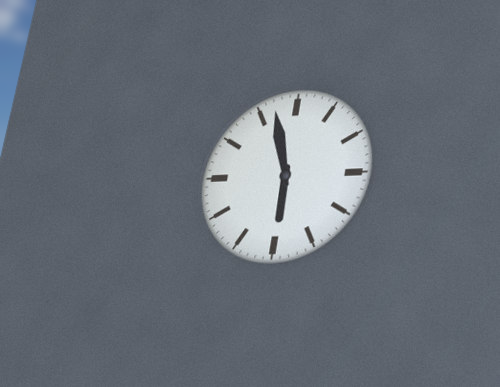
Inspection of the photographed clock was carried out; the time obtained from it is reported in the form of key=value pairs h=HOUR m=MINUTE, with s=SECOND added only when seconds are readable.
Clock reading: h=5 m=57
